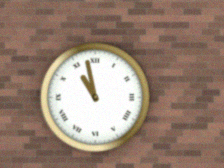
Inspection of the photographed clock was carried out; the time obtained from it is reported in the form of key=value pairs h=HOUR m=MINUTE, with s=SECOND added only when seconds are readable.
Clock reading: h=10 m=58
